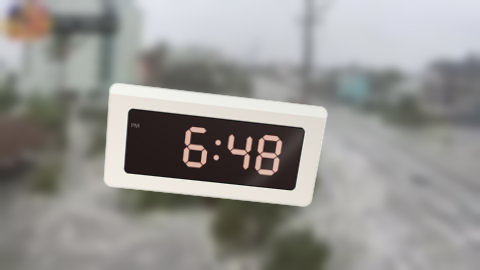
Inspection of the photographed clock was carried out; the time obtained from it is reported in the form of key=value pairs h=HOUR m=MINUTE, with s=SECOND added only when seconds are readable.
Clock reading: h=6 m=48
